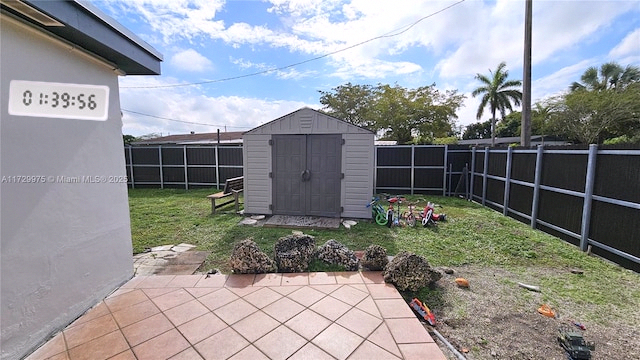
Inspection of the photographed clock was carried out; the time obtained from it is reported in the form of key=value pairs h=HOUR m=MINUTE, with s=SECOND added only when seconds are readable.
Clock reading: h=1 m=39 s=56
